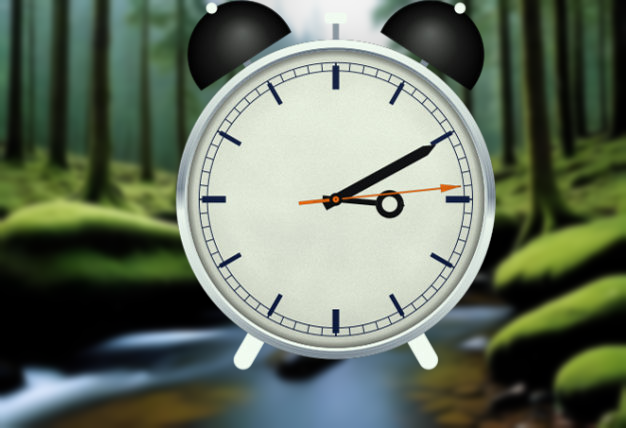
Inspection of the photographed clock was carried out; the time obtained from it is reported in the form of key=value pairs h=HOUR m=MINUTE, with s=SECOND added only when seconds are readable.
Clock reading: h=3 m=10 s=14
